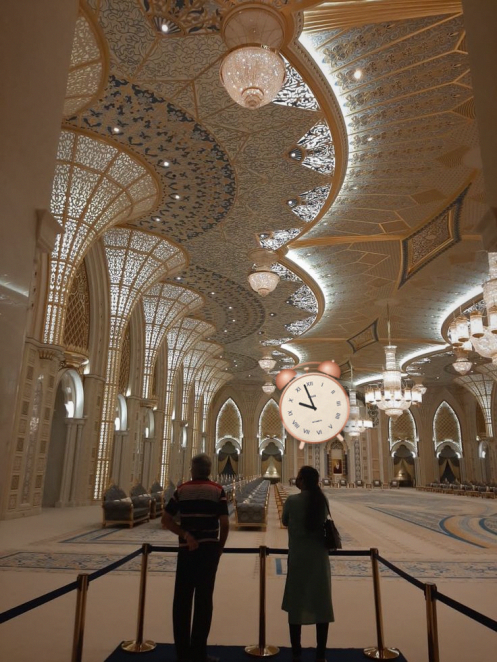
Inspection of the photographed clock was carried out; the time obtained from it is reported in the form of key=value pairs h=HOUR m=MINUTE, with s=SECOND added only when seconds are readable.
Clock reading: h=9 m=58
